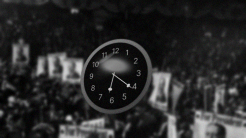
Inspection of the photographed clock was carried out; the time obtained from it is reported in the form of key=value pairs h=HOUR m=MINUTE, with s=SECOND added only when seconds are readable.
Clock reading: h=6 m=21
